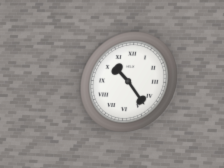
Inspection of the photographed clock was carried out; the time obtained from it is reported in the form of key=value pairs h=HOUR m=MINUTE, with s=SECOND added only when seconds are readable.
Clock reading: h=10 m=23
